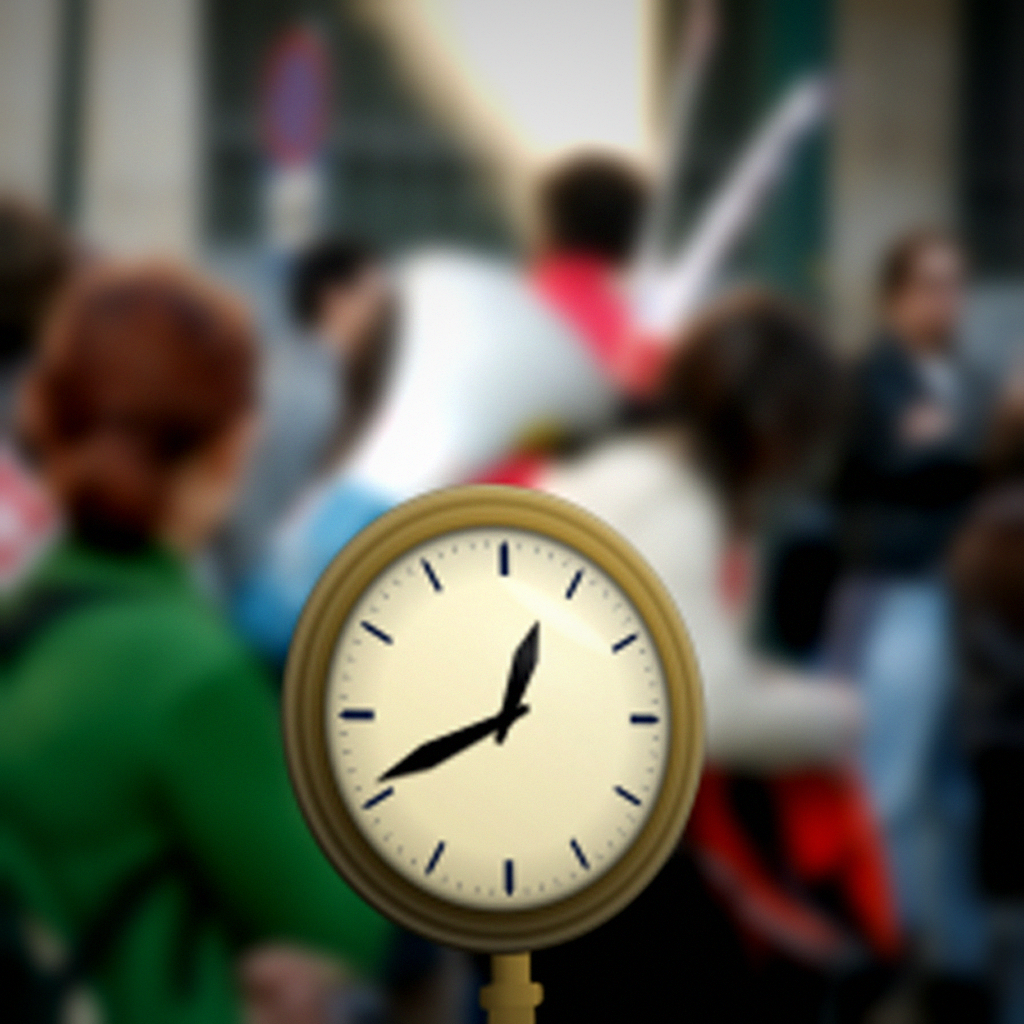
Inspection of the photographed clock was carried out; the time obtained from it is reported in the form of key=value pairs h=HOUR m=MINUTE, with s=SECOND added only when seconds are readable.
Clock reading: h=12 m=41
